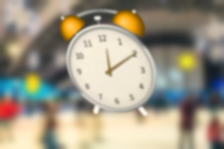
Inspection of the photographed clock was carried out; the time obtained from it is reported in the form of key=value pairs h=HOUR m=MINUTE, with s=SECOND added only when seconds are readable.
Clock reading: h=12 m=10
